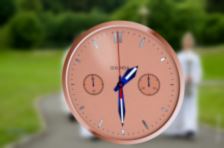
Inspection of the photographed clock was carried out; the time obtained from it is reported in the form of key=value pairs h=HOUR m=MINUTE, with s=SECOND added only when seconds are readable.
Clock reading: h=1 m=30
